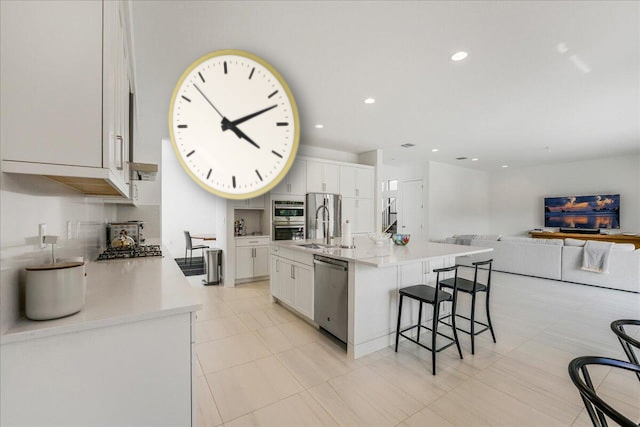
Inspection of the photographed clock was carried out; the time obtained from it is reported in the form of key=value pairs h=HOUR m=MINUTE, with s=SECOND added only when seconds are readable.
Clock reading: h=4 m=11 s=53
